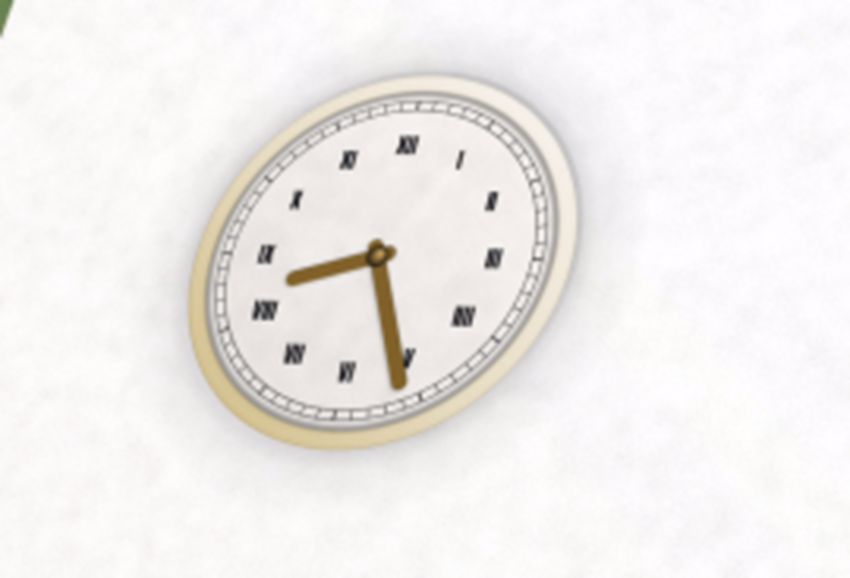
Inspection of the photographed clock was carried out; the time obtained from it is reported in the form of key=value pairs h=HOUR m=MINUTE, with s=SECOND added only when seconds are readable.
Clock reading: h=8 m=26
